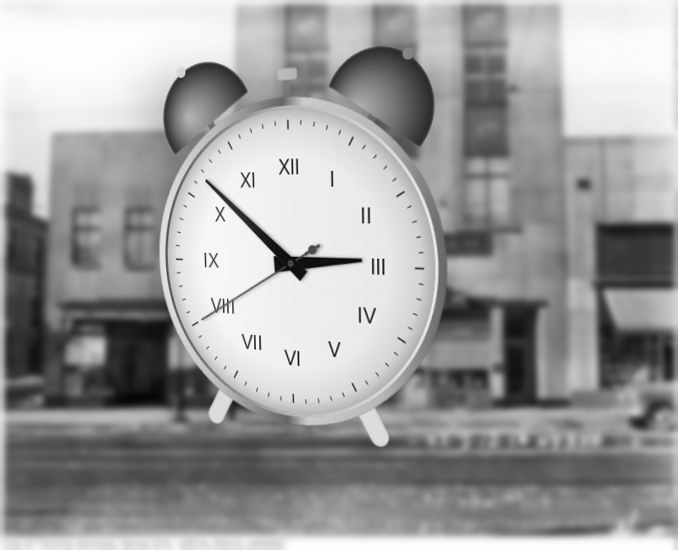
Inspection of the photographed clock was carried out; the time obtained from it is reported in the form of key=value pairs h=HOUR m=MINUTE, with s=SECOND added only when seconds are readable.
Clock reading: h=2 m=51 s=40
